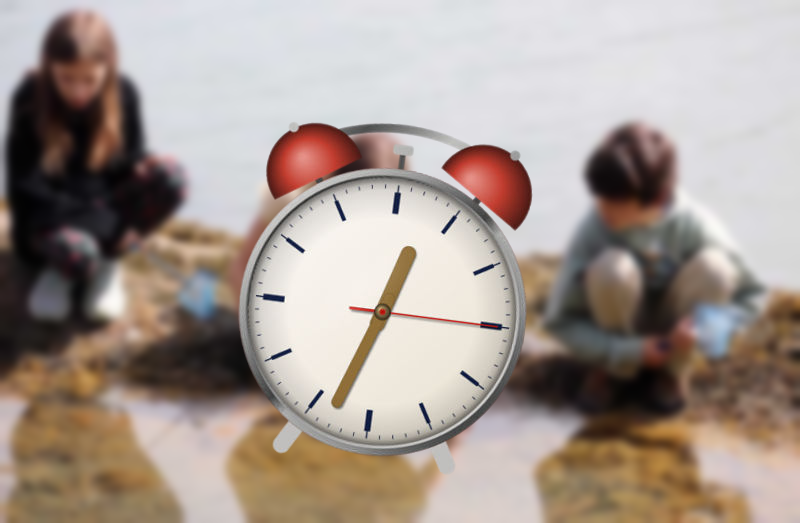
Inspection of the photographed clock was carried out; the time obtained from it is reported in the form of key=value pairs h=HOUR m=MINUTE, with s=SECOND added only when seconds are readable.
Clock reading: h=12 m=33 s=15
